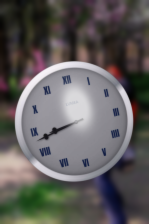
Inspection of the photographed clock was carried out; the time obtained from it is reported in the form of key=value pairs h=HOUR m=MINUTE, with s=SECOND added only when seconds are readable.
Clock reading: h=8 m=43
